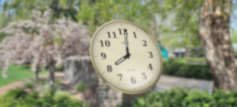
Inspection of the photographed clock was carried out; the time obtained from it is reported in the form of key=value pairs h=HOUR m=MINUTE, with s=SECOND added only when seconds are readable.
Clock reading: h=8 m=1
